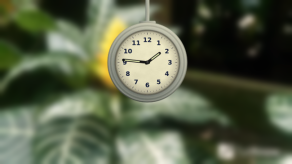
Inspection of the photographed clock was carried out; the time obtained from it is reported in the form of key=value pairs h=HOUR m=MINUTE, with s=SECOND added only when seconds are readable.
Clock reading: h=1 m=46
